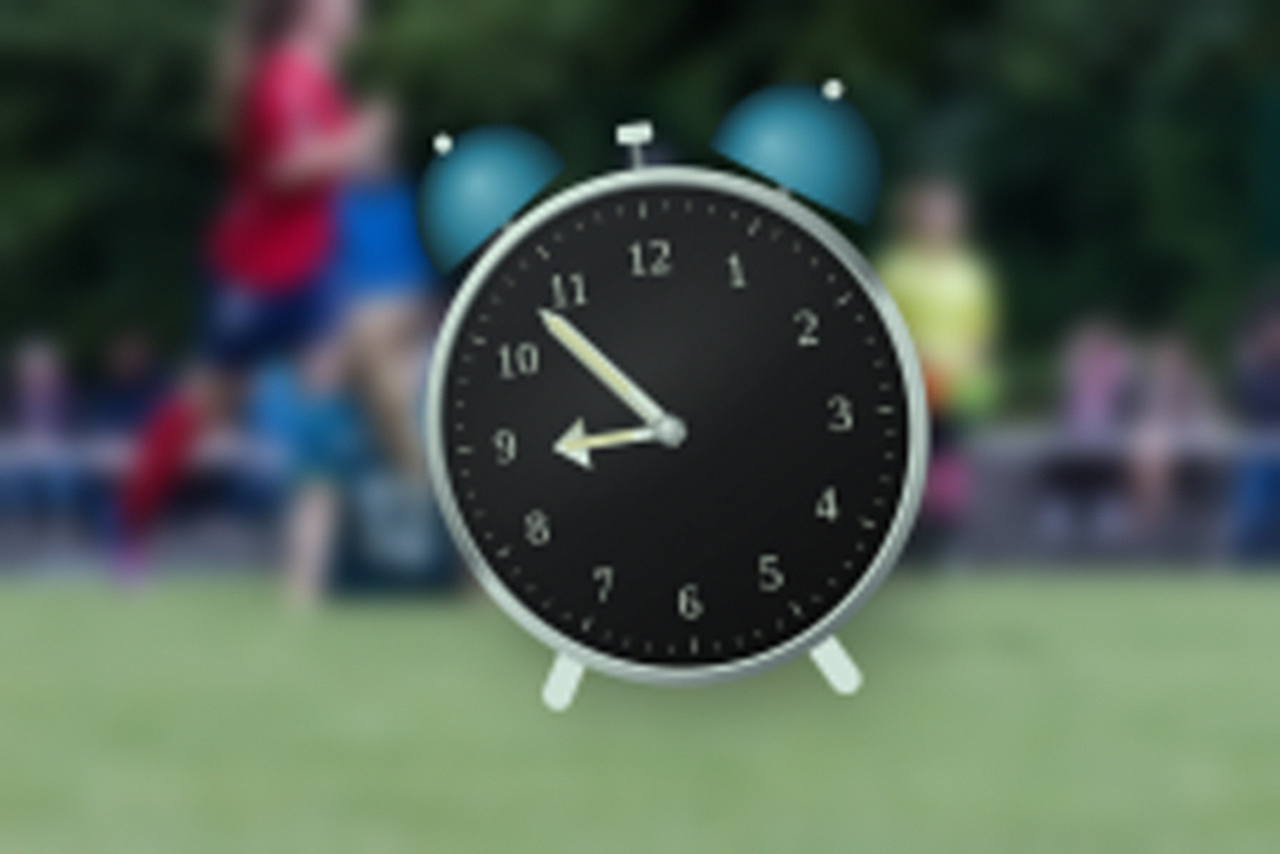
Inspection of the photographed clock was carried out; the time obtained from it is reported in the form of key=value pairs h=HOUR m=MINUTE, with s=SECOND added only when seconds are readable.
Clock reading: h=8 m=53
